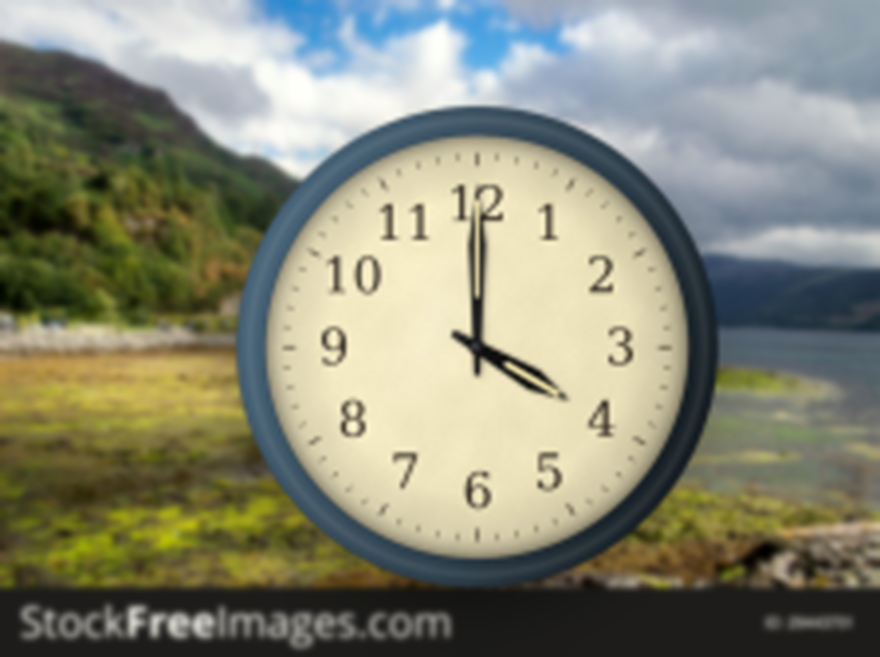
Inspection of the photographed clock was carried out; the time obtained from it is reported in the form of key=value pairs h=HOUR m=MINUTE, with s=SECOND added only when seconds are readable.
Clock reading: h=4 m=0
